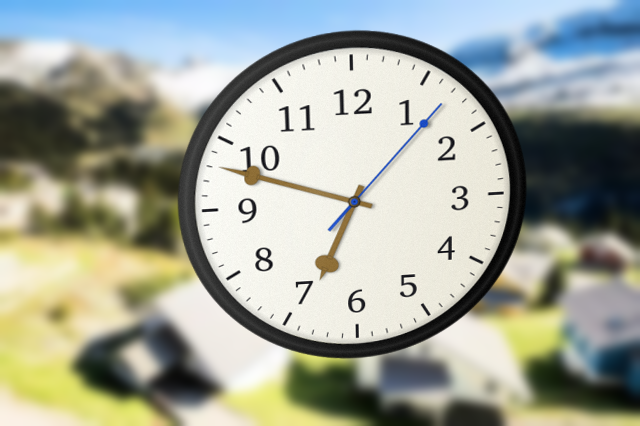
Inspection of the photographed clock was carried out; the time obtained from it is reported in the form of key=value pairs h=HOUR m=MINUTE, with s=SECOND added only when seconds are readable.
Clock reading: h=6 m=48 s=7
